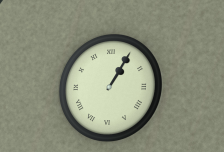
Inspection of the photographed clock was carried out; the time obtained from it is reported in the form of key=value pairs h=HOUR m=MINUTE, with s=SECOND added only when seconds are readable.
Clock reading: h=1 m=5
